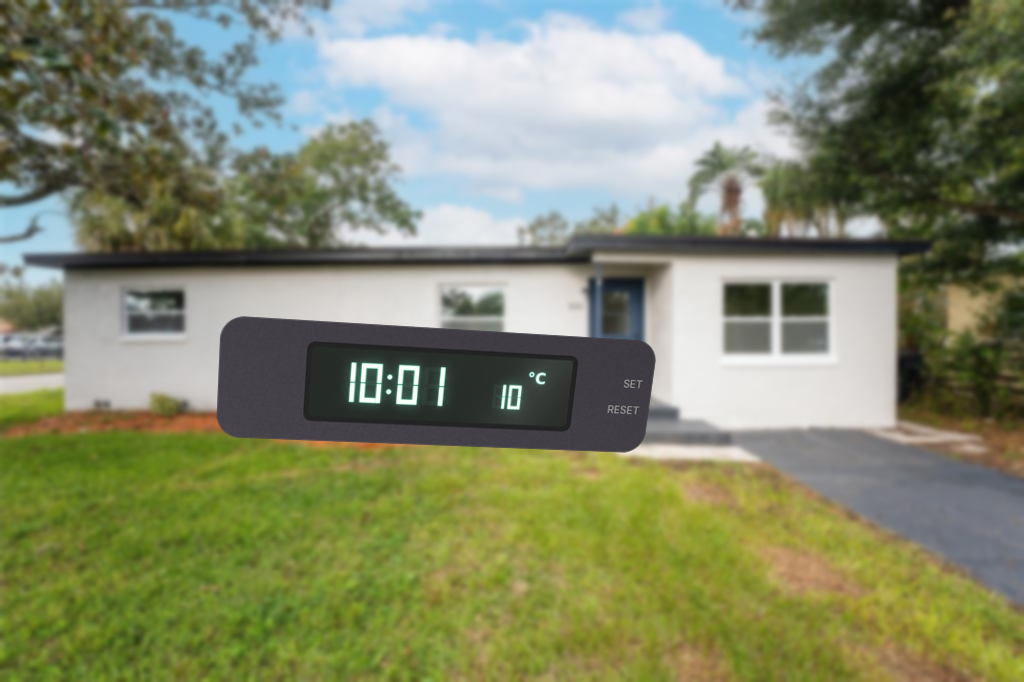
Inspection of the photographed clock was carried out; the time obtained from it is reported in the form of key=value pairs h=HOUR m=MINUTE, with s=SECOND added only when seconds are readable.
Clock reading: h=10 m=1
